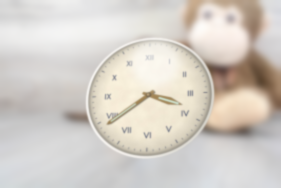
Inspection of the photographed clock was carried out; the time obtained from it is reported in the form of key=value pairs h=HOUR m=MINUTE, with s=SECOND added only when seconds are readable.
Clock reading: h=3 m=39
